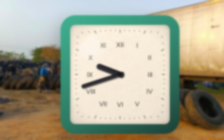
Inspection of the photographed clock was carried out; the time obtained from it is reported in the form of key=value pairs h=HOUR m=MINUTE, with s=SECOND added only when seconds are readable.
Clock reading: h=9 m=42
